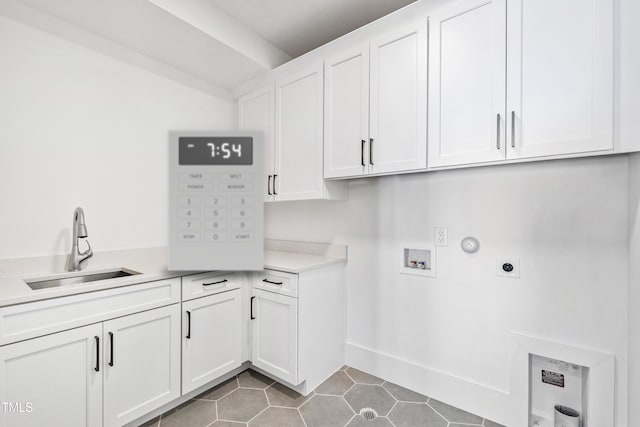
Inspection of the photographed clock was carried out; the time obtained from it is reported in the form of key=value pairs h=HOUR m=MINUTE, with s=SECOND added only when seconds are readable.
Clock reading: h=7 m=54
